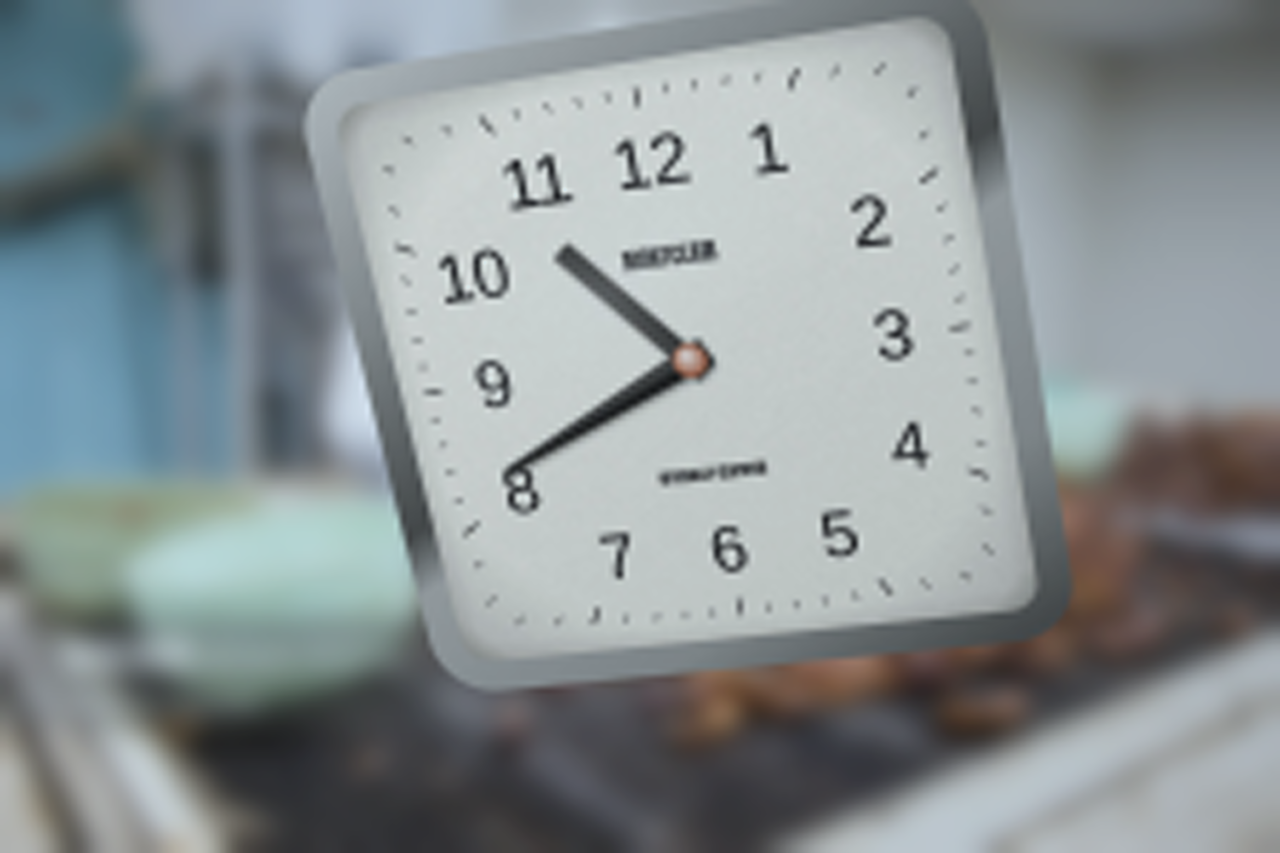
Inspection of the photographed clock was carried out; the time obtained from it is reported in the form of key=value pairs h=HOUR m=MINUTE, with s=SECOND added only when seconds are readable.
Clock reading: h=10 m=41
